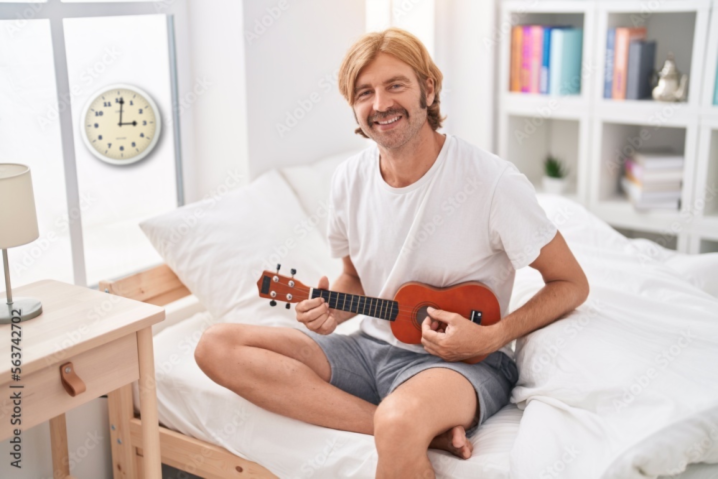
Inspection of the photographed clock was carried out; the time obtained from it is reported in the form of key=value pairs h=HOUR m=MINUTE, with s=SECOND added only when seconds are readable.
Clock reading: h=3 m=1
